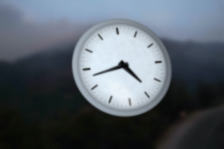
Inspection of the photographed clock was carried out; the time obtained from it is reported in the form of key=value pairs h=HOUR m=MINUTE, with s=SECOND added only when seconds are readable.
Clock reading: h=4 m=43
